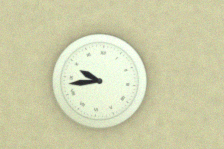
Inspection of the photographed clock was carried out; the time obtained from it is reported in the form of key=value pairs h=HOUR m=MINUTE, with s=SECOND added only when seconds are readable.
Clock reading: h=9 m=43
